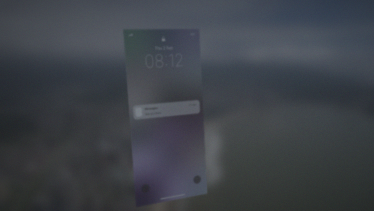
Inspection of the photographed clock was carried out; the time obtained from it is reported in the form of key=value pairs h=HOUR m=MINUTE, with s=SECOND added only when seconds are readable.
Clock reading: h=8 m=12
